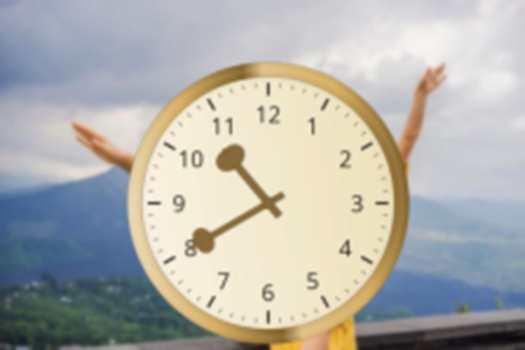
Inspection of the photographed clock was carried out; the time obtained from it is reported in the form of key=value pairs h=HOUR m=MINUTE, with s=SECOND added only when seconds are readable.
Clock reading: h=10 m=40
